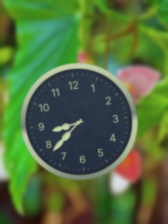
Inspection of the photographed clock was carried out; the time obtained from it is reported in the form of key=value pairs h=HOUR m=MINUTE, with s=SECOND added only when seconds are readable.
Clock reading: h=8 m=38
